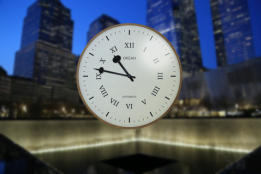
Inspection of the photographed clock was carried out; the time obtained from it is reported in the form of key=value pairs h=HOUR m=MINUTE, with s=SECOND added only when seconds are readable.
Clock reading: h=10 m=47
